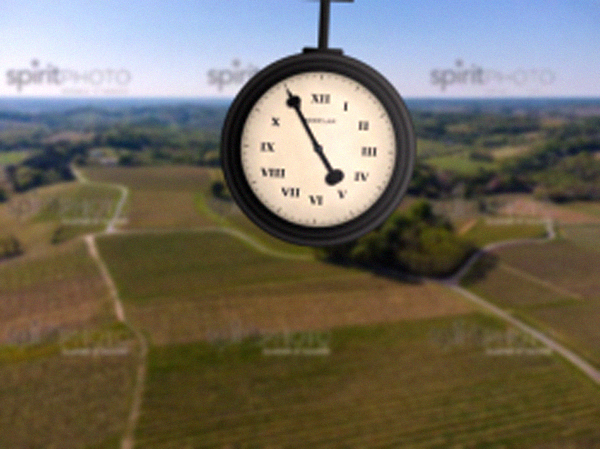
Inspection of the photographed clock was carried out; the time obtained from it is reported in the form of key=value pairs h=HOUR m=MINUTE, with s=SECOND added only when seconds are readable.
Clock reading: h=4 m=55
